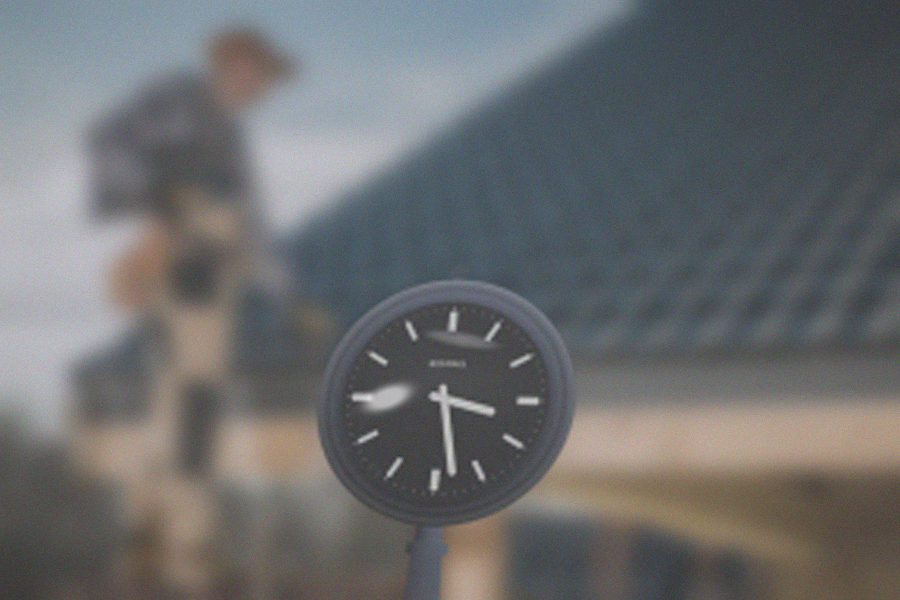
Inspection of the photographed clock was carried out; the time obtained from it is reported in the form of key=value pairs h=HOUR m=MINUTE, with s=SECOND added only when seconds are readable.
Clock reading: h=3 m=28
